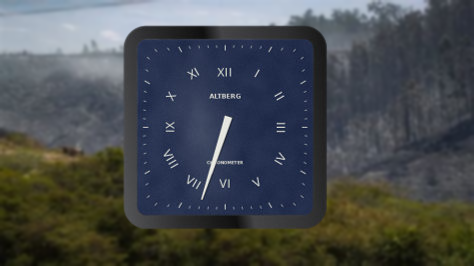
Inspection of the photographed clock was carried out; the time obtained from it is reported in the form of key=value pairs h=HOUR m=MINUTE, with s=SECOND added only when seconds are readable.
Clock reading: h=6 m=33
